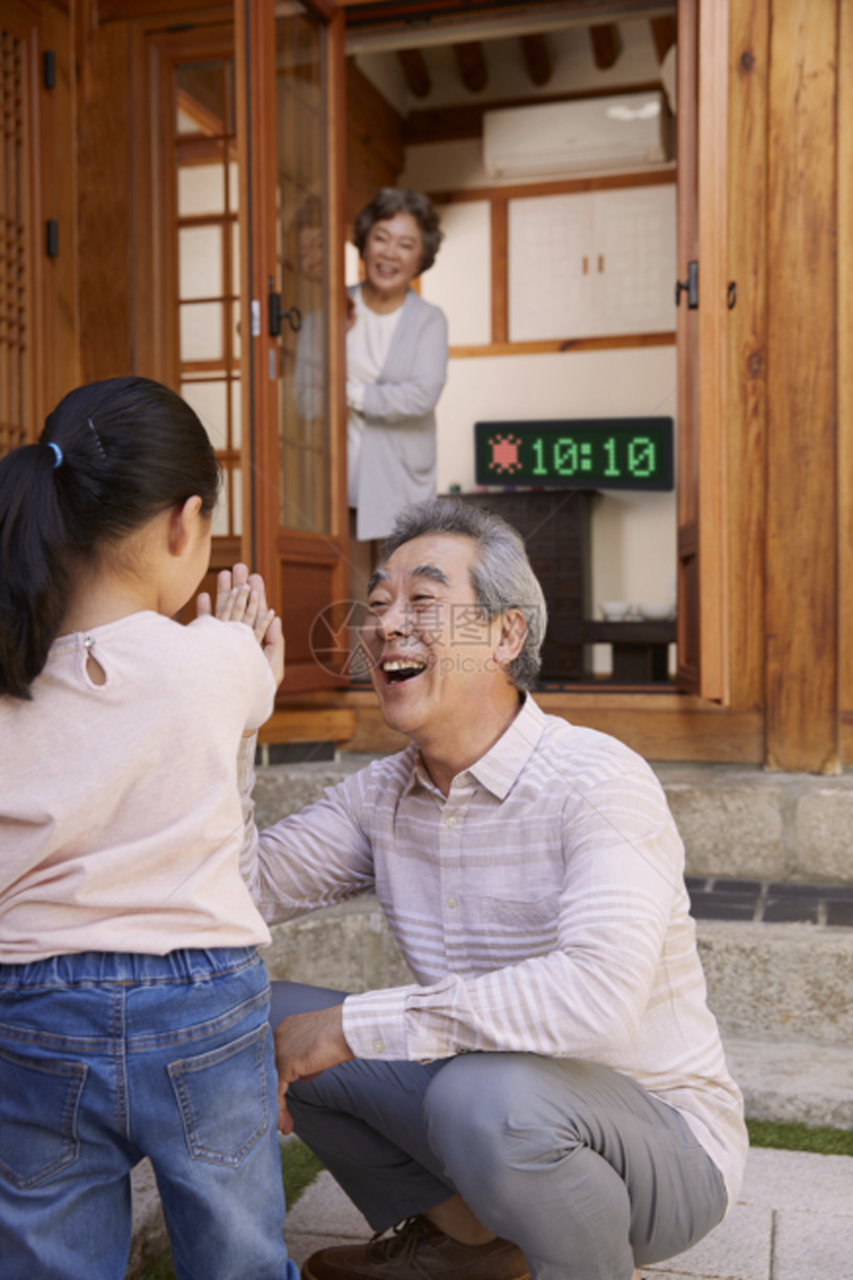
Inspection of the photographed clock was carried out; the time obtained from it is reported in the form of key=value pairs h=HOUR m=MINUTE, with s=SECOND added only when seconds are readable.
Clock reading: h=10 m=10
